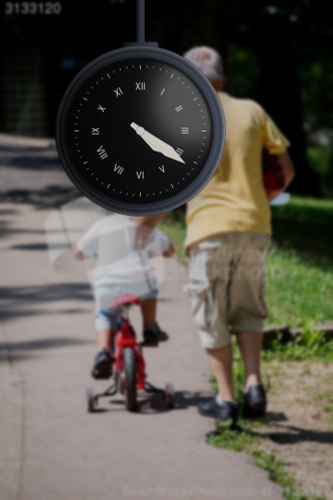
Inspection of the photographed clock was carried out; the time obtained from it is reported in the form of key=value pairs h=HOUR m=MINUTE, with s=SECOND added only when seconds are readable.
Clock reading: h=4 m=21
